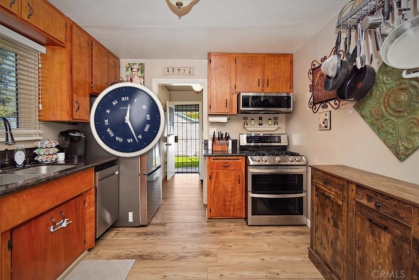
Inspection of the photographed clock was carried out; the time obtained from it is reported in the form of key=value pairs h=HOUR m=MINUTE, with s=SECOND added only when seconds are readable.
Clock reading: h=12 m=27
